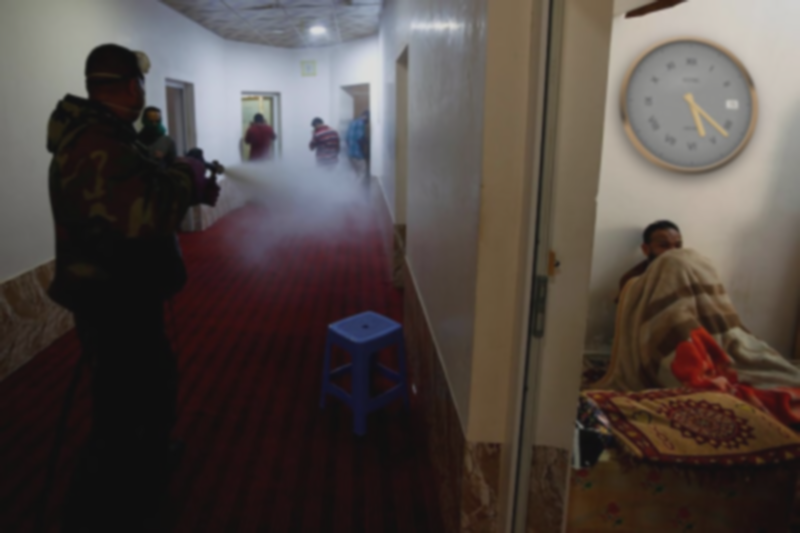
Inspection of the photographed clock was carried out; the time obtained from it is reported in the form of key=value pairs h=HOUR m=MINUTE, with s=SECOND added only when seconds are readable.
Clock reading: h=5 m=22
